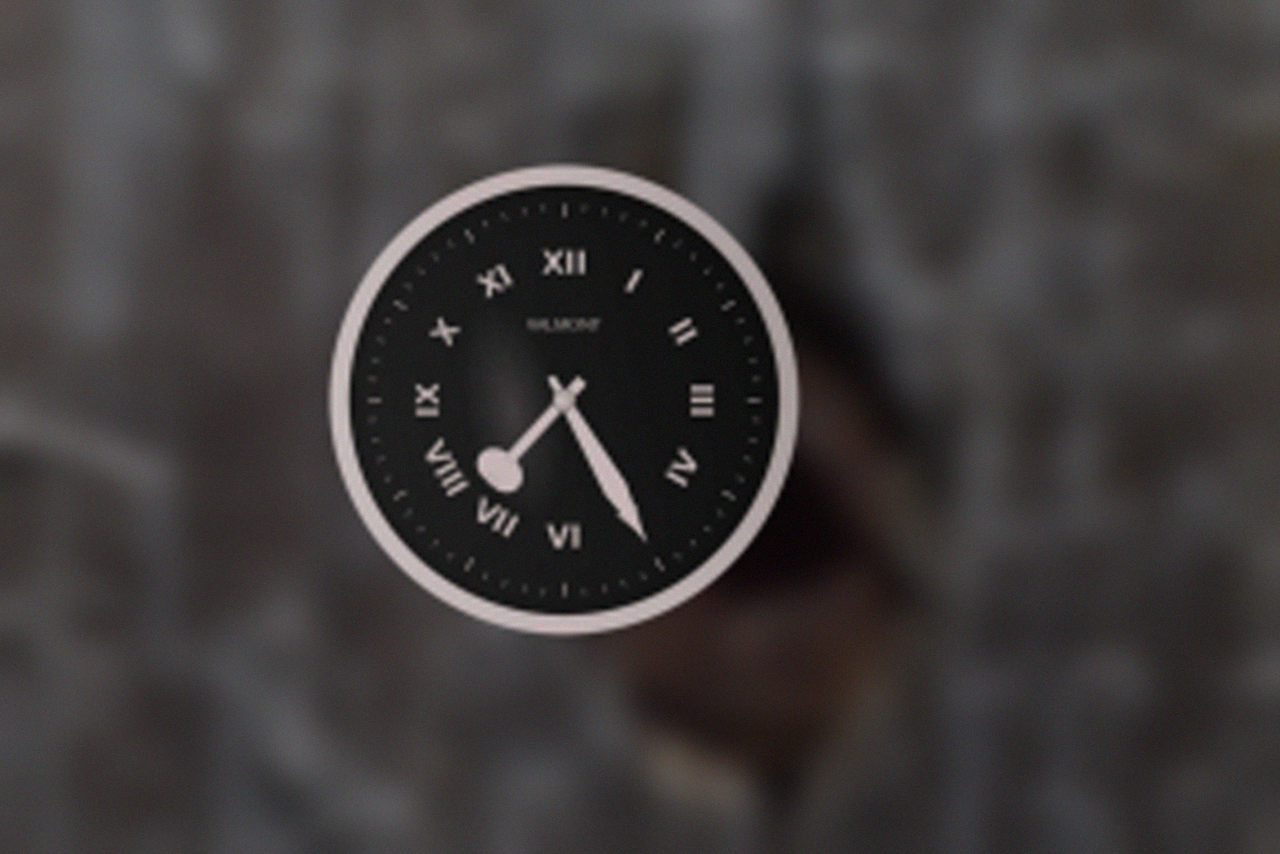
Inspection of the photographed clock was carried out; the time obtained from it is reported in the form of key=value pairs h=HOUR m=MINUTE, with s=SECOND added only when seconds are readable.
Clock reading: h=7 m=25
